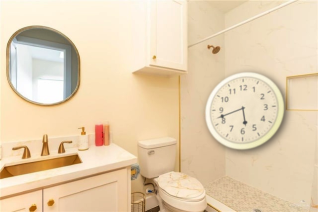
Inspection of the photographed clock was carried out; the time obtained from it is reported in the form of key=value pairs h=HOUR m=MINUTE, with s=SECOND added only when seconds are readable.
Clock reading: h=5 m=42
